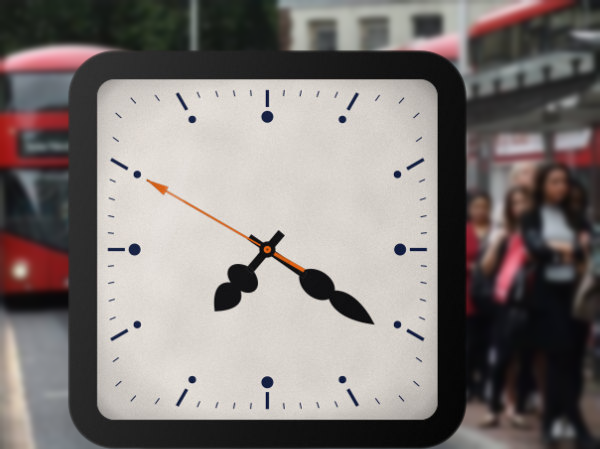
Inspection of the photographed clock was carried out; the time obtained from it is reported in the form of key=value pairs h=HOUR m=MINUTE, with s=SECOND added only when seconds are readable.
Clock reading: h=7 m=20 s=50
